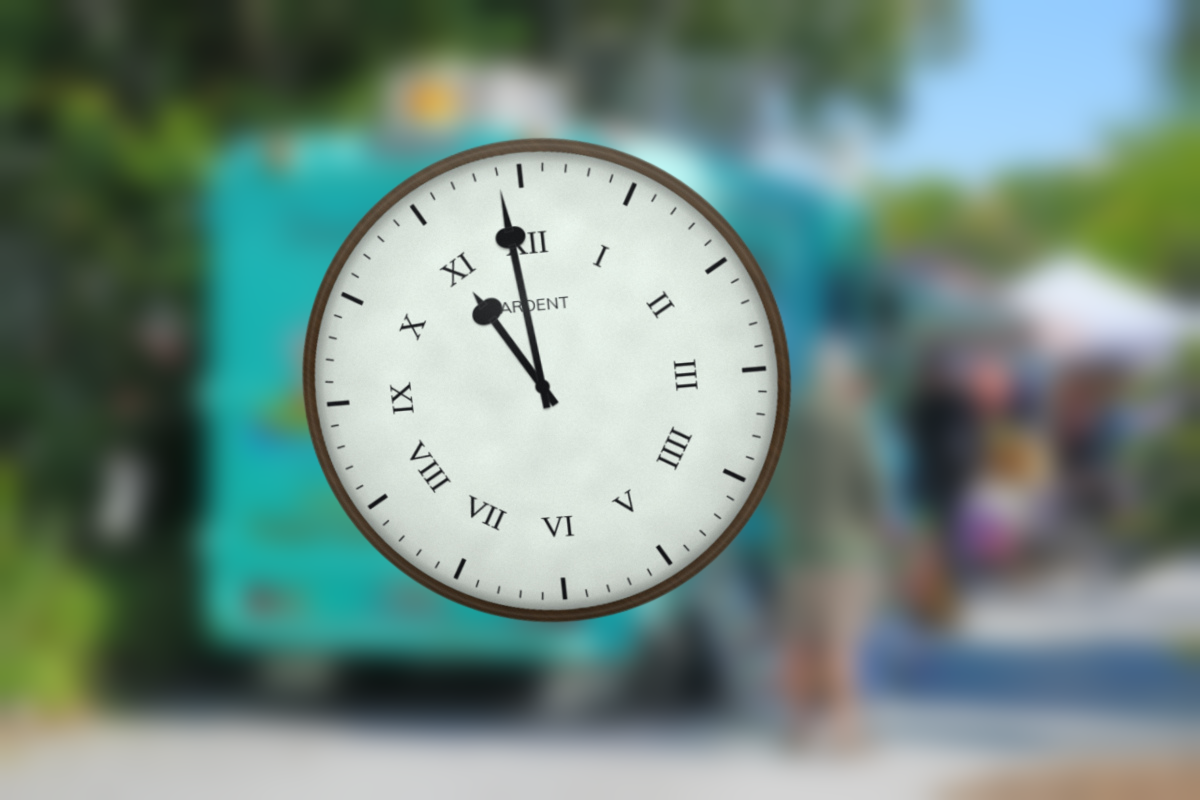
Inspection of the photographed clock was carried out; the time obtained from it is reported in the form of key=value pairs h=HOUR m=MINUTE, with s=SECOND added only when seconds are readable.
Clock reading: h=10 m=59
